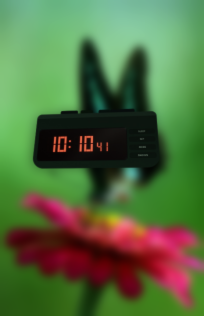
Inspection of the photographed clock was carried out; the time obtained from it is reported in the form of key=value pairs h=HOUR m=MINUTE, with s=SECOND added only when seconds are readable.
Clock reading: h=10 m=10 s=41
